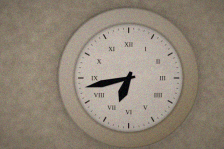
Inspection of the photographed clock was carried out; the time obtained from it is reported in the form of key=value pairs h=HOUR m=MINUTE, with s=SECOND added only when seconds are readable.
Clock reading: h=6 m=43
